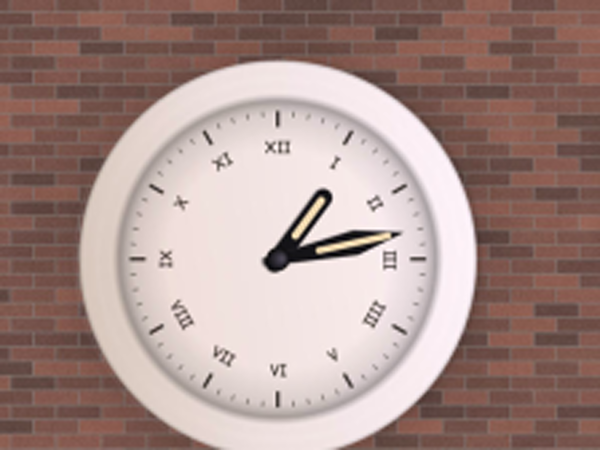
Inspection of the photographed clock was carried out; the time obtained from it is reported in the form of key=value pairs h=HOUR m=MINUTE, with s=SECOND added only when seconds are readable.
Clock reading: h=1 m=13
